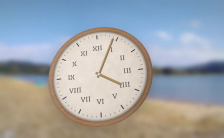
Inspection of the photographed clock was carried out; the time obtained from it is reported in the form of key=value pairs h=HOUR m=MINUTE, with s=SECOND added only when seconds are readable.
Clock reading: h=4 m=4
